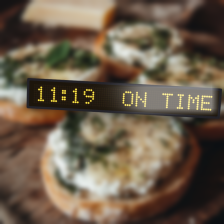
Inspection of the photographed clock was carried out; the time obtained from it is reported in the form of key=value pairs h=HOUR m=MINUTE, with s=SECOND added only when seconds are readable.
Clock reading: h=11 m=19
